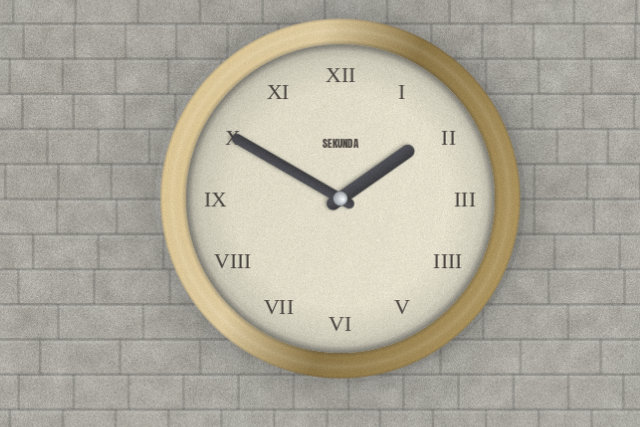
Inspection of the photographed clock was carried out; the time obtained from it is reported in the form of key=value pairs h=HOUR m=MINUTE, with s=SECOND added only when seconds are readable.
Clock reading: h=1 m=50
